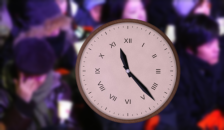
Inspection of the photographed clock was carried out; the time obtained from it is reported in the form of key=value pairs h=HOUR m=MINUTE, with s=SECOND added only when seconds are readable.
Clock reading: h=11 m=23
